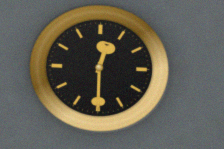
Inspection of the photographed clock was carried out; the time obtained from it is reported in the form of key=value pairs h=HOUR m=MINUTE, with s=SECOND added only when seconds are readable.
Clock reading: h=12 m=30
